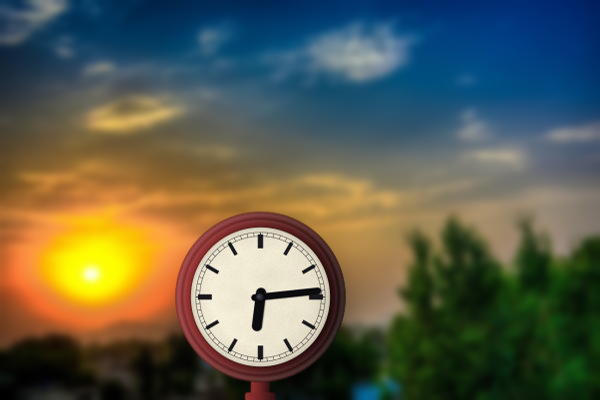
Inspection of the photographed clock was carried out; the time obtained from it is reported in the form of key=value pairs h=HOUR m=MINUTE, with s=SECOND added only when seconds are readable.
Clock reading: h=6 m=14
